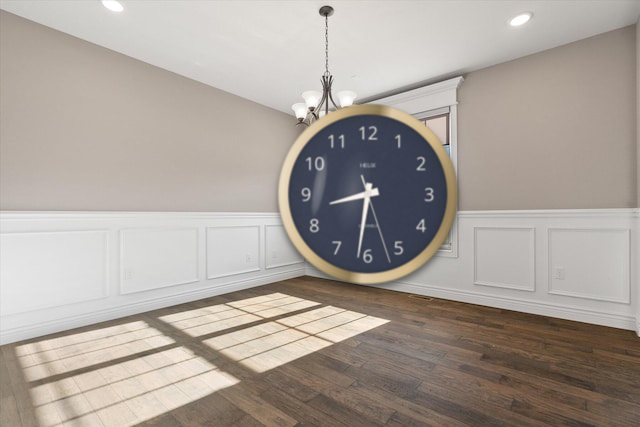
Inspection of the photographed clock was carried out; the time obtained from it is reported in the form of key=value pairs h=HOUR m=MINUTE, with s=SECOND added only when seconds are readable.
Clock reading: h=8 m=31 s=27
